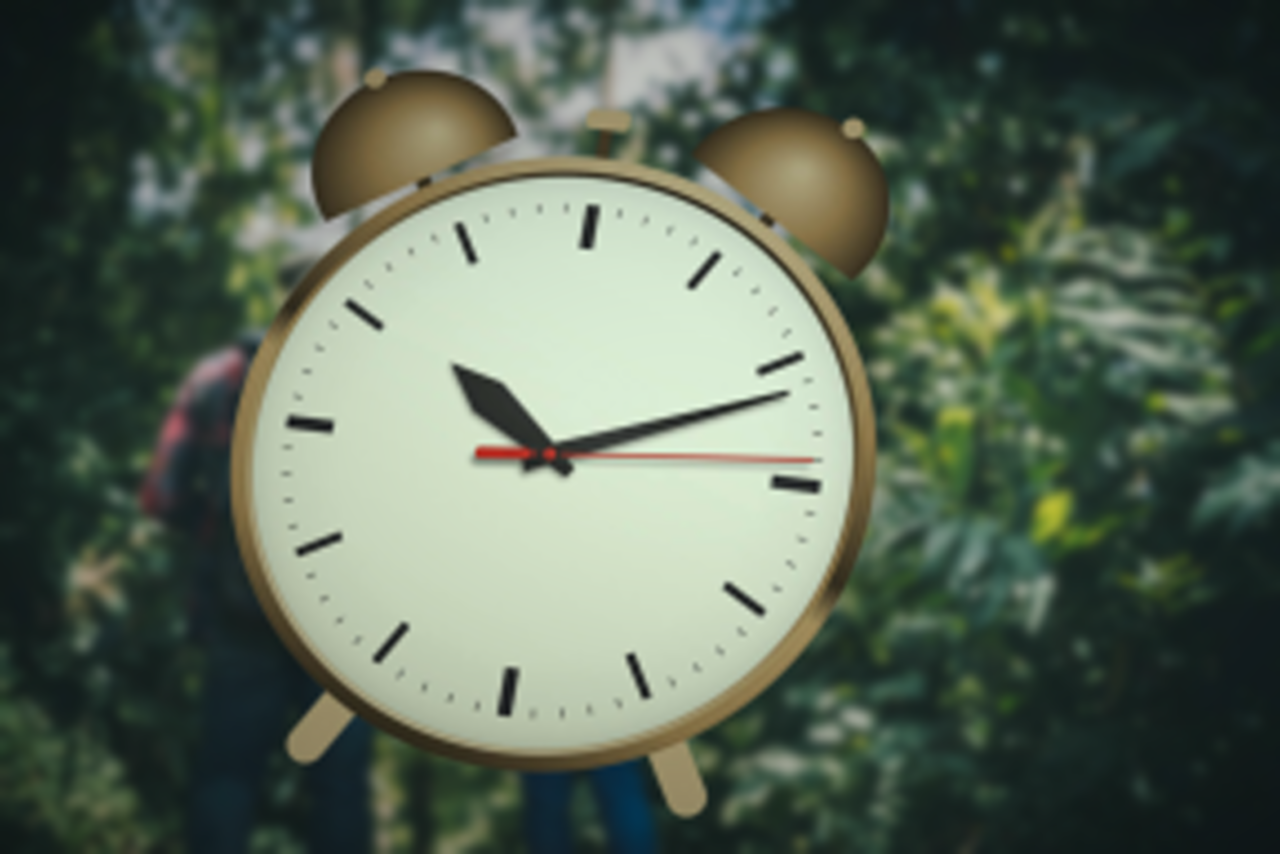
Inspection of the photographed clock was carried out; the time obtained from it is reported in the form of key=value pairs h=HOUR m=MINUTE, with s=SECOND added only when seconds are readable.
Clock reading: h=10 m=11 s=14
